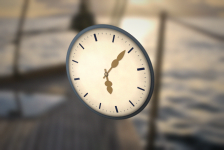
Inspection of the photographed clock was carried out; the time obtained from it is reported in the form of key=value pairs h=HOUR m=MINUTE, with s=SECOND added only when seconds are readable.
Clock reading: h=6 m=9
